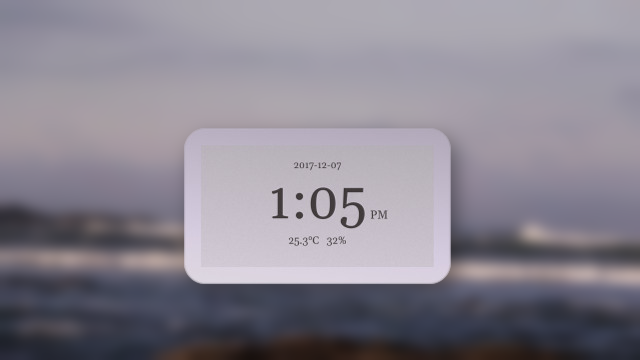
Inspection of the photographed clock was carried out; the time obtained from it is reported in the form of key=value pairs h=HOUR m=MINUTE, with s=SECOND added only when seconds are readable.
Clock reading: h=1 m=5
